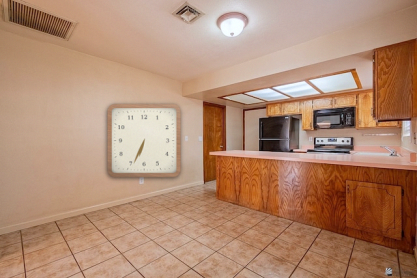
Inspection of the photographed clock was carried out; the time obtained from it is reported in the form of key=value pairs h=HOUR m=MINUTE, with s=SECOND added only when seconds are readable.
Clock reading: h=6 m=34
